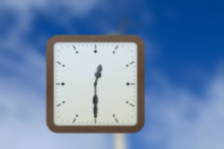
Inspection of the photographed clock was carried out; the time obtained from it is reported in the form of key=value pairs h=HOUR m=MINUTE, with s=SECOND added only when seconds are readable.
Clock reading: h=12 m=30
